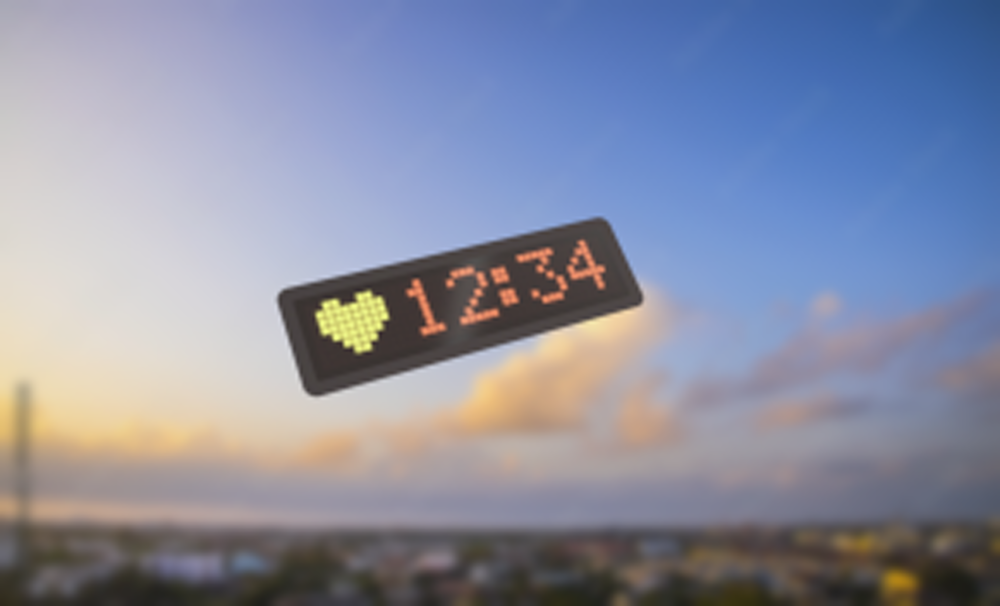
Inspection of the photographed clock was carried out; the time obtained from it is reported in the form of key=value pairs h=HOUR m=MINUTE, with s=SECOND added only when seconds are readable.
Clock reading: h=12 m=34
